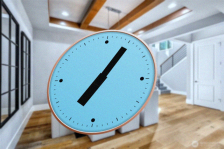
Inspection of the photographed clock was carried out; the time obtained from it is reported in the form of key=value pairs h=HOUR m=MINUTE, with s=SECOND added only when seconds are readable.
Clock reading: h=7 m=5
